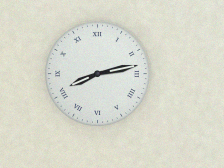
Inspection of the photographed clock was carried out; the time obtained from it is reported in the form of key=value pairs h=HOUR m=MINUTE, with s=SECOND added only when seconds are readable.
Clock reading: h=8 m=13
